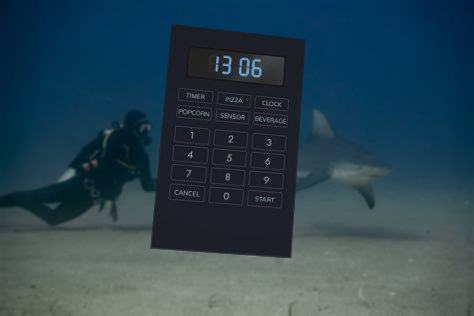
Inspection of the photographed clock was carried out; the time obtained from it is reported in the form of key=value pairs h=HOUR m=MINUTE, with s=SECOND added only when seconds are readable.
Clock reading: h=13 m=6
